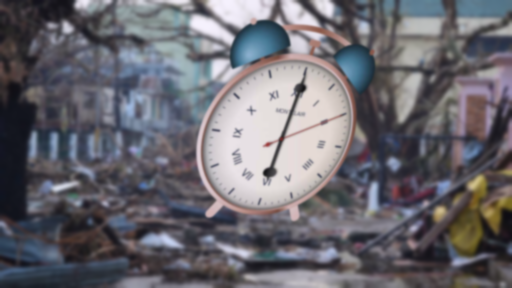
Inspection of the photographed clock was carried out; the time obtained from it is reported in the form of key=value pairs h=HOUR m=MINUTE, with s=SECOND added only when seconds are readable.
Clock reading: h=6 m=0 s=10
